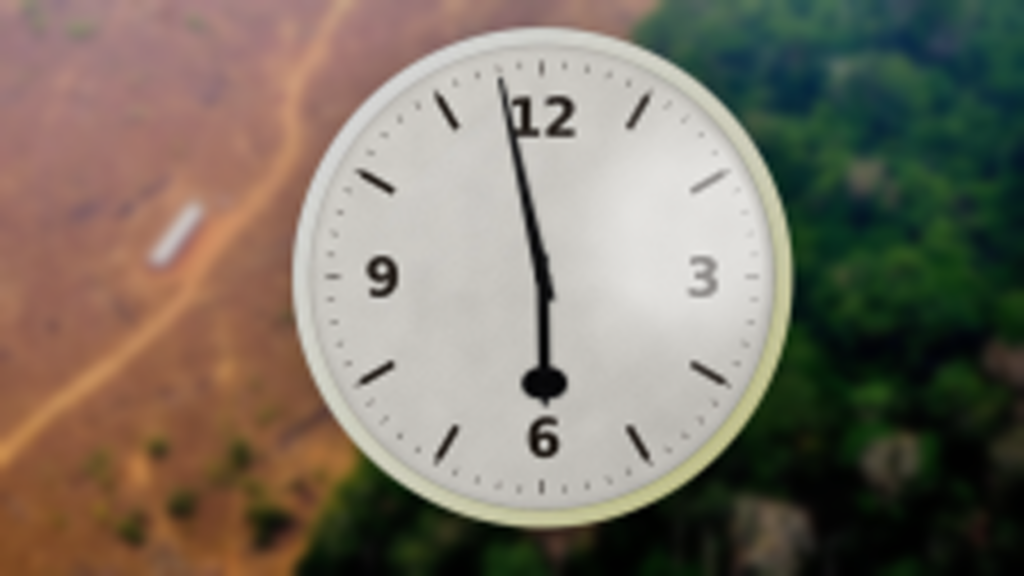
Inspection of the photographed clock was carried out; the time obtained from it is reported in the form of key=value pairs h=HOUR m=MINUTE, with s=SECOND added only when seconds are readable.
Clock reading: h=5 m=58
